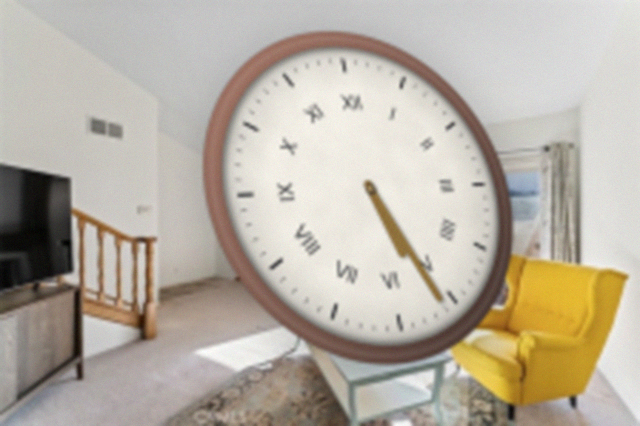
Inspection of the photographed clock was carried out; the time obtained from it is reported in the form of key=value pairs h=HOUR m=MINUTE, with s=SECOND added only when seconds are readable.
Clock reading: h=5 m=26
